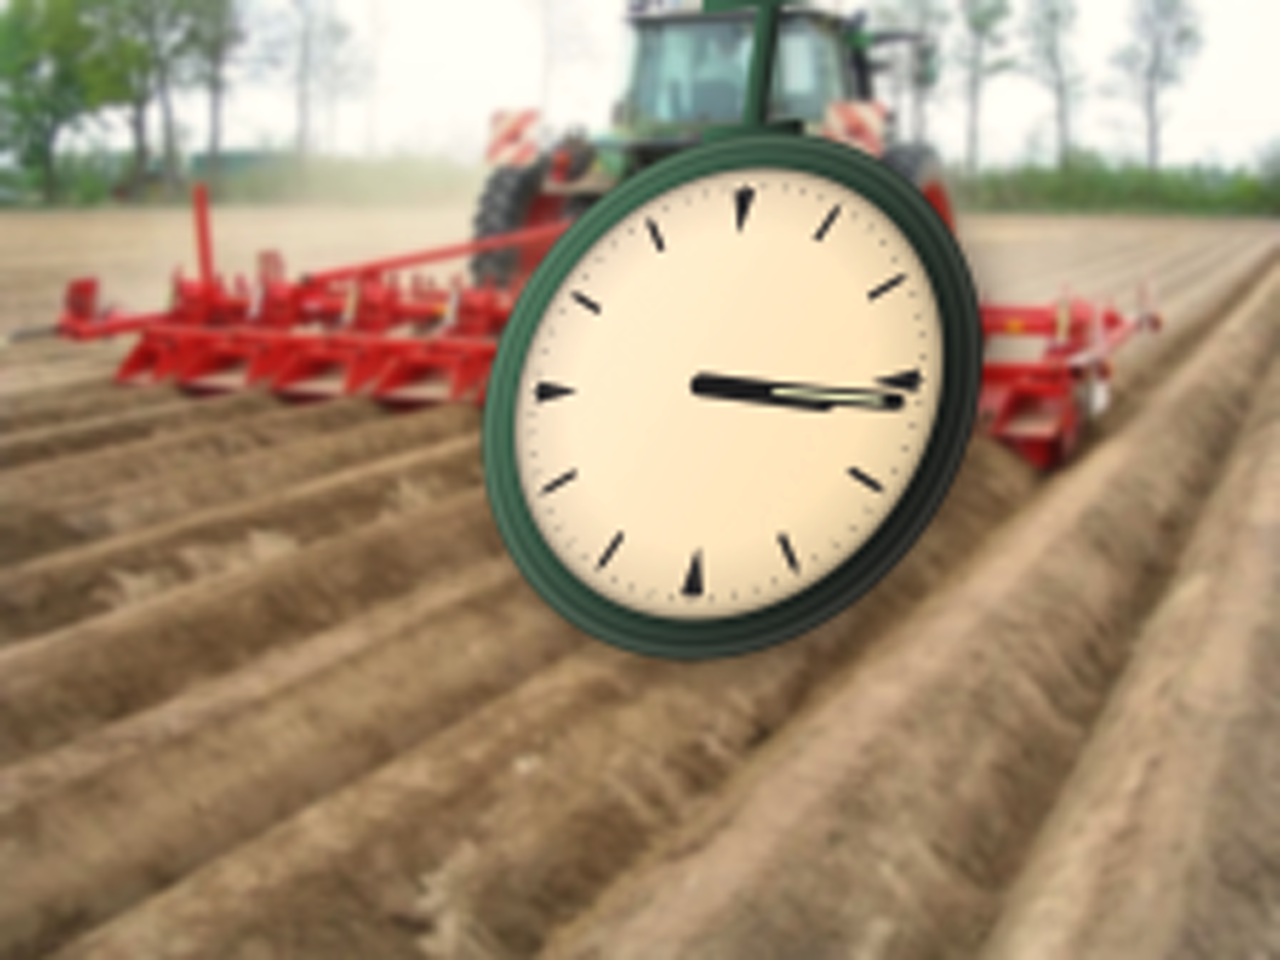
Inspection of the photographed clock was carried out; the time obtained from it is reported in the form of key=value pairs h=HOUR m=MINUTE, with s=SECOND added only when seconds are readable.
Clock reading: h=3 m=16
